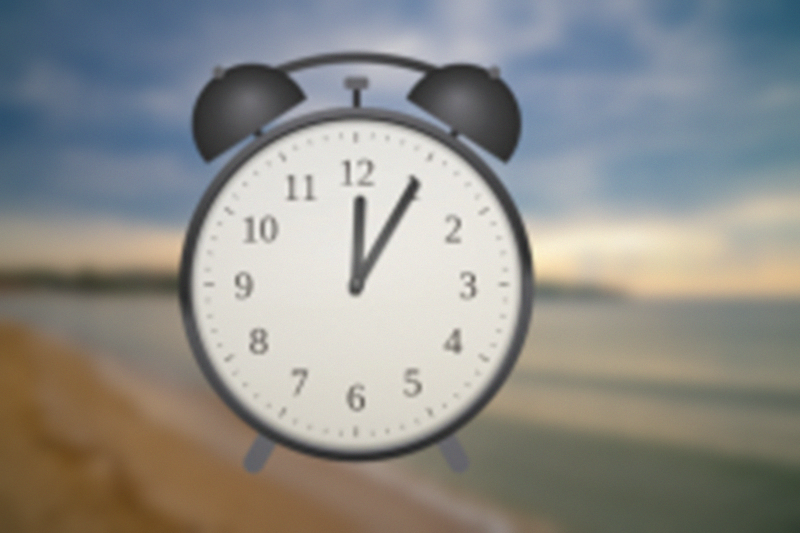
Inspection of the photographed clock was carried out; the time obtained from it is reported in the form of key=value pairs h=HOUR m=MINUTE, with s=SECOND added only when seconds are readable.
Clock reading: h=12 m=5
